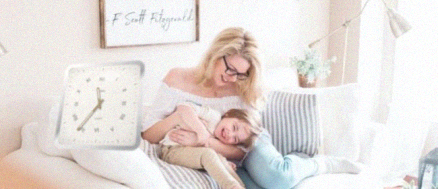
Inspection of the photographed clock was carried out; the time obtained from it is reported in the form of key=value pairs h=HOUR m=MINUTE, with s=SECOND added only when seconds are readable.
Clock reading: h=11 m=36
